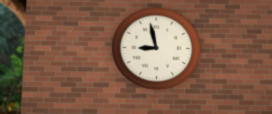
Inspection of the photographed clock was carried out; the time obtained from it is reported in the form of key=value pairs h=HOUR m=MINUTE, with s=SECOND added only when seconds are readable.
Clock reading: h=8 m=58
